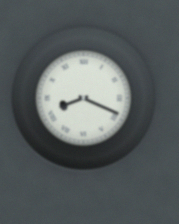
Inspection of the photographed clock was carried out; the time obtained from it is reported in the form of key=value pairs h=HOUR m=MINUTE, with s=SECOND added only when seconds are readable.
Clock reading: h=8 m=19
